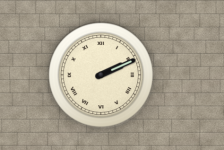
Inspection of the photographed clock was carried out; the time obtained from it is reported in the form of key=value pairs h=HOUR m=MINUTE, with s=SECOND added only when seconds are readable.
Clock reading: h=2 m=11
